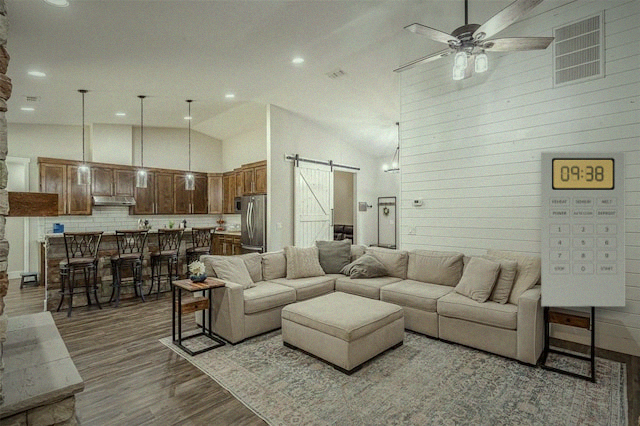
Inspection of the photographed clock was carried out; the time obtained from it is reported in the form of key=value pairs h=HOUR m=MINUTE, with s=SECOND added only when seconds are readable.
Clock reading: h=9 m=38
